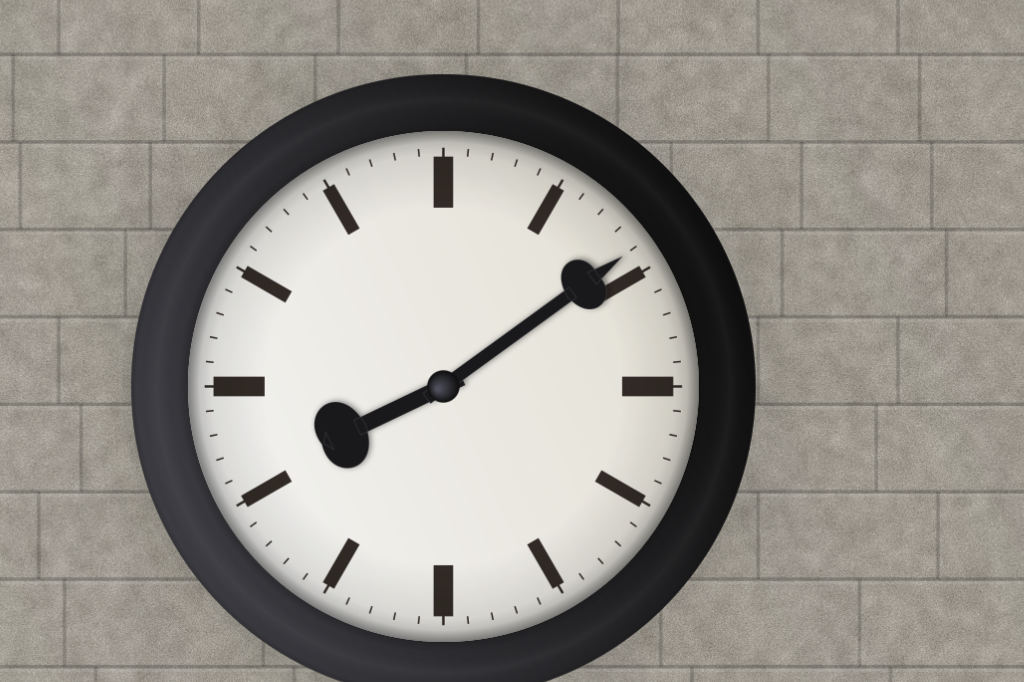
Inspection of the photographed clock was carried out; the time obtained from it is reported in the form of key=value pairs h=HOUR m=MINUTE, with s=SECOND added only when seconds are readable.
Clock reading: h=8 m=9
